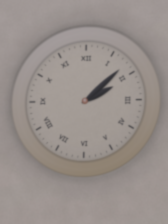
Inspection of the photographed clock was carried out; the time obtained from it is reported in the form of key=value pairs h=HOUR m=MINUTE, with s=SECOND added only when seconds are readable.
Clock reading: h=2 m=8
